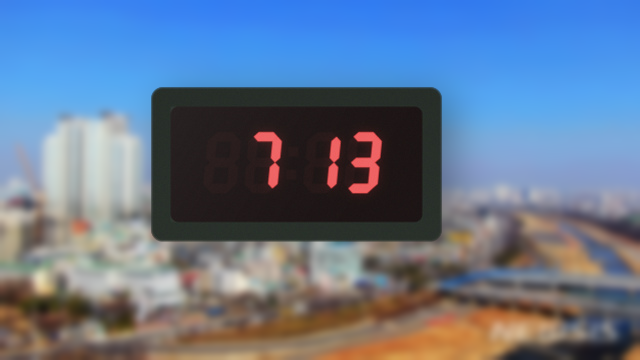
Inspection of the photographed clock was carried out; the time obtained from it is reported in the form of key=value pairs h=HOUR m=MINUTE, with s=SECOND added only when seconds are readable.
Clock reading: h=7 m=13
